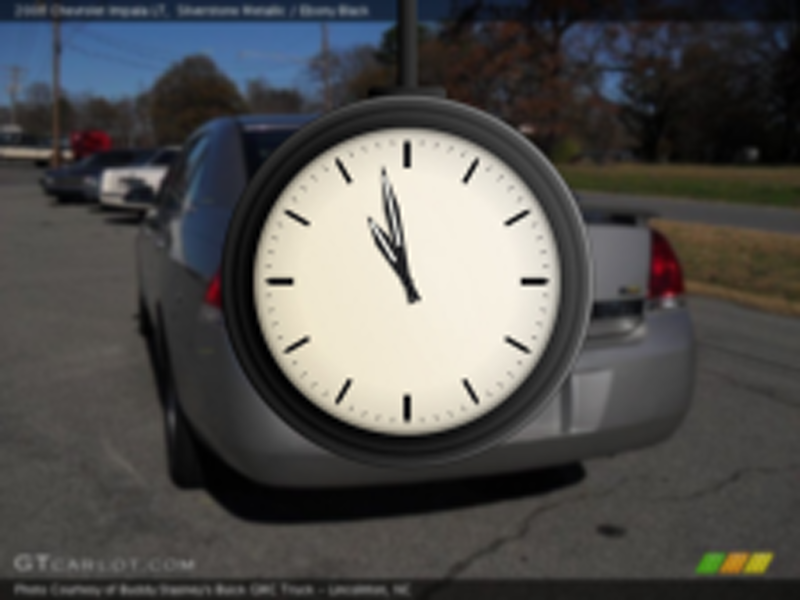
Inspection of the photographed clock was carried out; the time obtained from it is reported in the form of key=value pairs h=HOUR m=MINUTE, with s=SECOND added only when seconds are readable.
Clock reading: h=10 m=58
